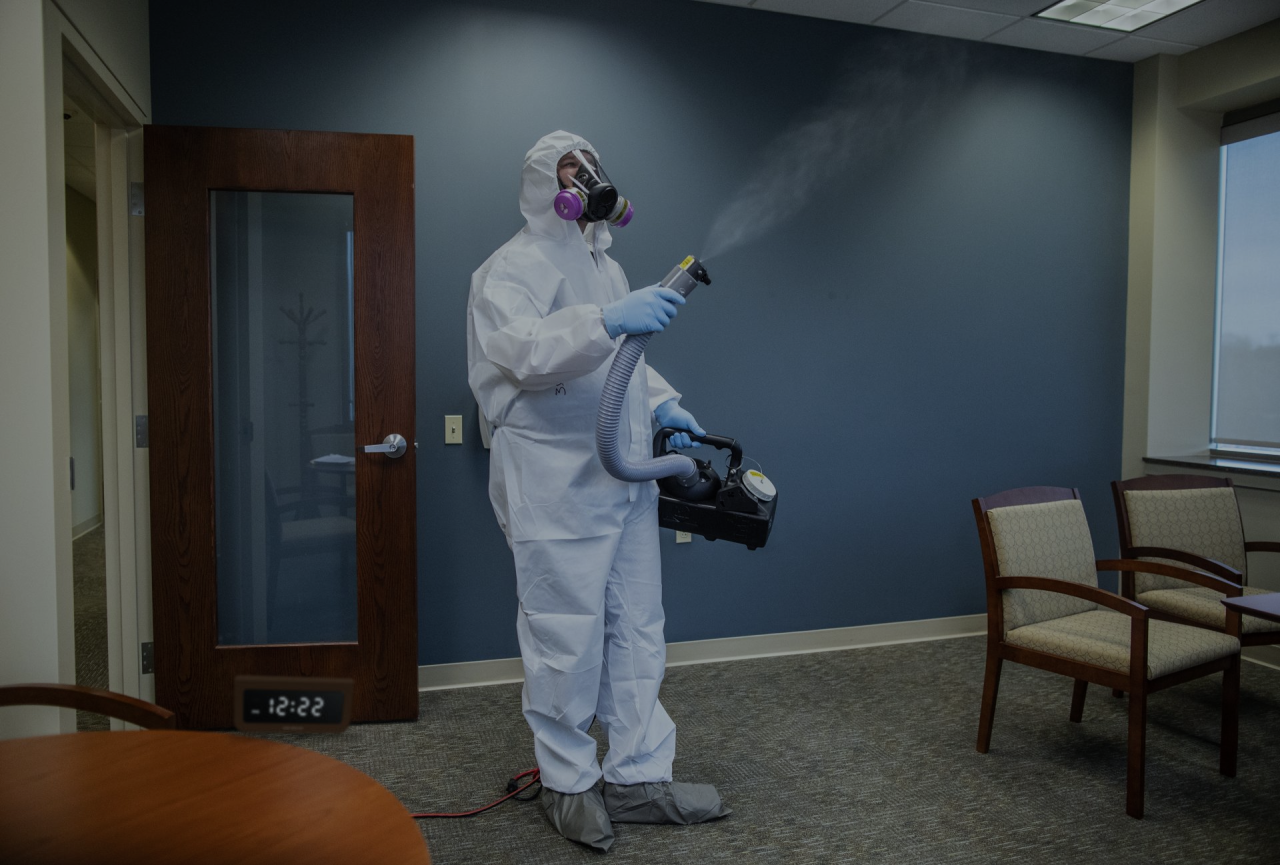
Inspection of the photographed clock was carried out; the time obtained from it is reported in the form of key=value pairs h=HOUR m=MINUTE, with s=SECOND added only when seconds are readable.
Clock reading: h=12 m=22
